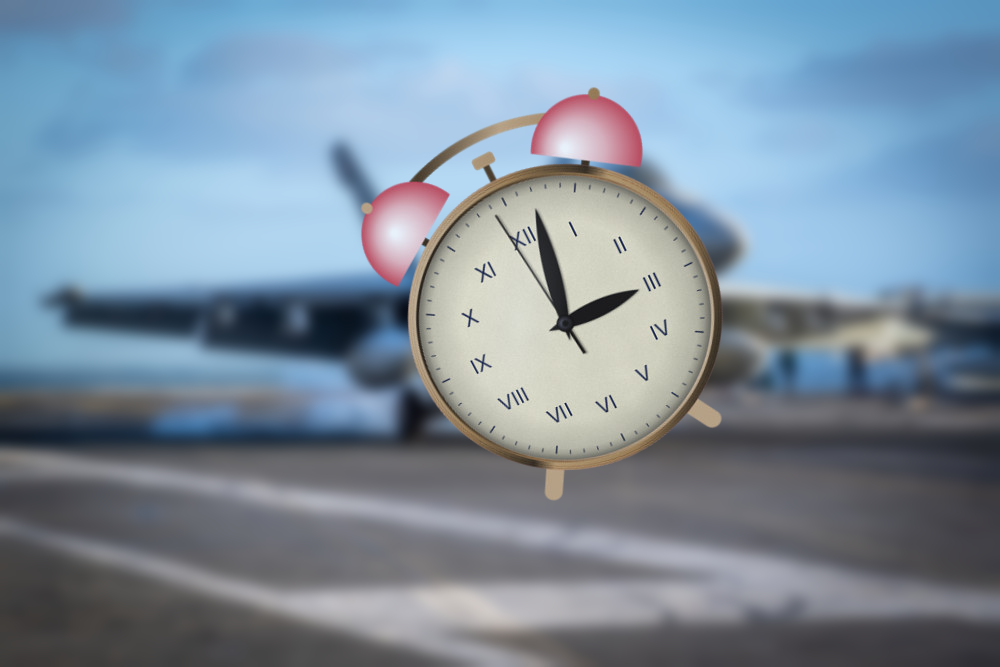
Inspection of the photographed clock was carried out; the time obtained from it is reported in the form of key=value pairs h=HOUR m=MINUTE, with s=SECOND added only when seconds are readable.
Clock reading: h=3 m=1 s=59
